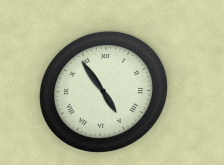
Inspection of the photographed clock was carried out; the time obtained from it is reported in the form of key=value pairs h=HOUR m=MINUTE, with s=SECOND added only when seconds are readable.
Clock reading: h=4 m=54
